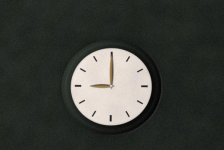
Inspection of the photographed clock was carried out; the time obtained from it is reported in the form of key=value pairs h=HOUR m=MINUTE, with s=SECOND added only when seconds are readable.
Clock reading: h=9 m=0
